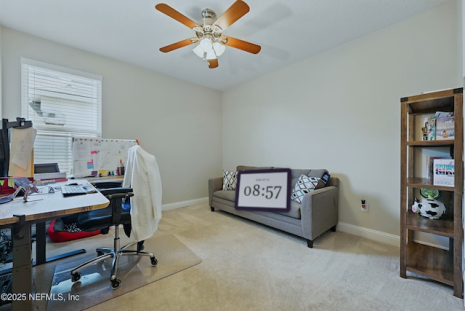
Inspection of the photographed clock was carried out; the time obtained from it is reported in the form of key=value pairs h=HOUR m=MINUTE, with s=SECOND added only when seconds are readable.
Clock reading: h=8 m=57
